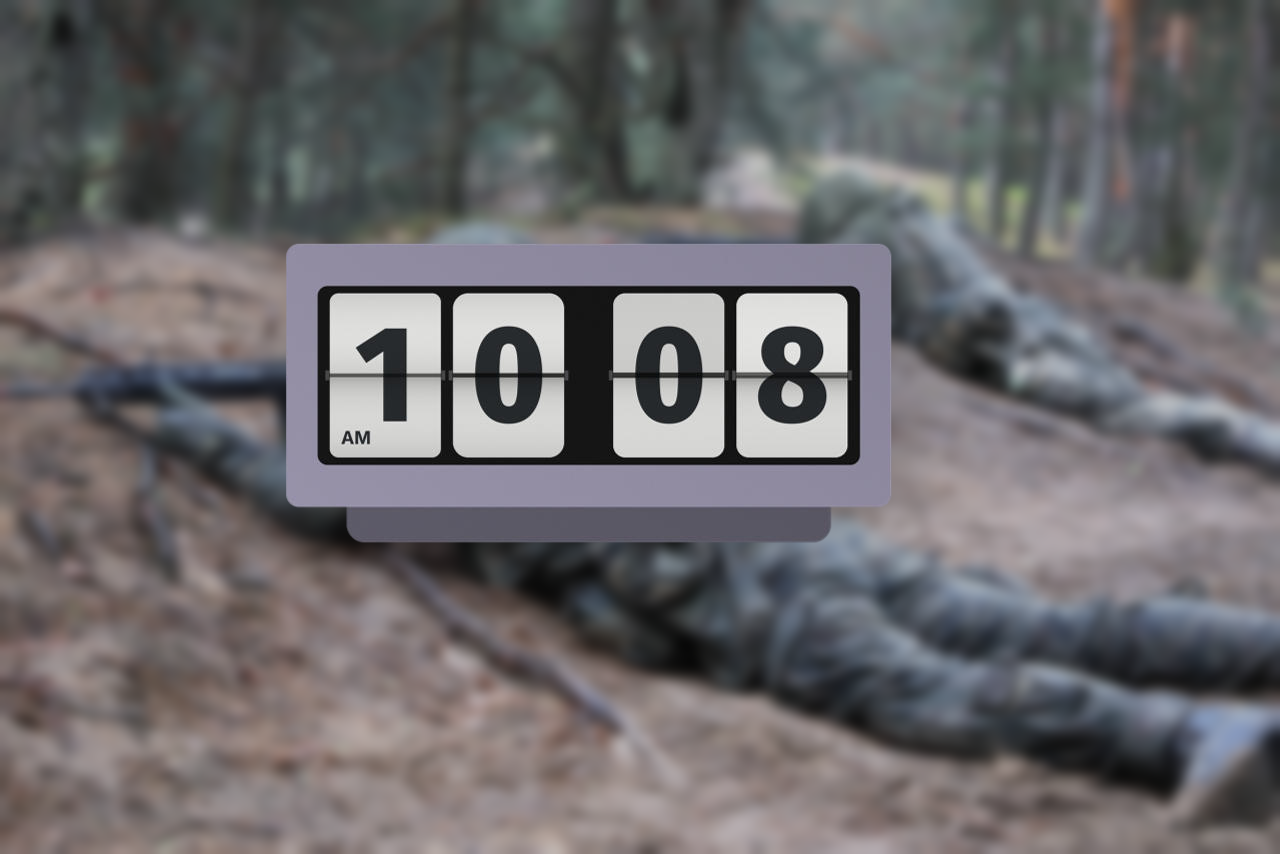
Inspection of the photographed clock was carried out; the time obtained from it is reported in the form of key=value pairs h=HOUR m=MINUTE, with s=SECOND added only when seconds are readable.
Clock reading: h=10 m=8
